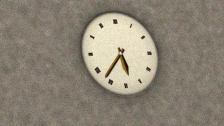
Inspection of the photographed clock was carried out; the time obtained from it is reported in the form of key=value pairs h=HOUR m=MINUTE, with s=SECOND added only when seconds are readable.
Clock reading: h=5 m=37
